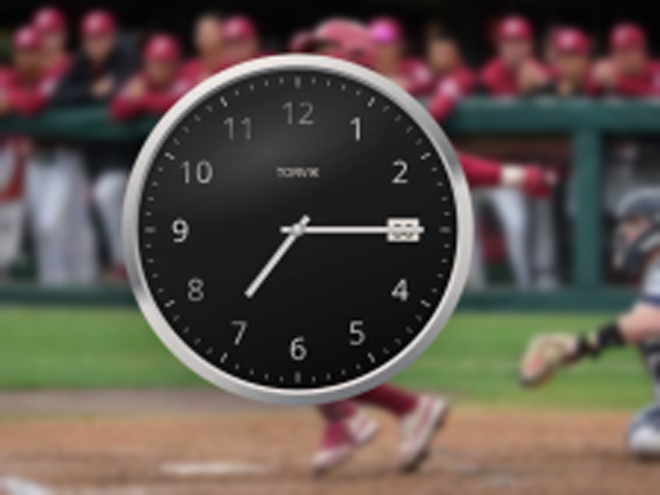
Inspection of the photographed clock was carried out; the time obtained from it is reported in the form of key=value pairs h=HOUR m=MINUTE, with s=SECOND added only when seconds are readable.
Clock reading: h=7 m=15
